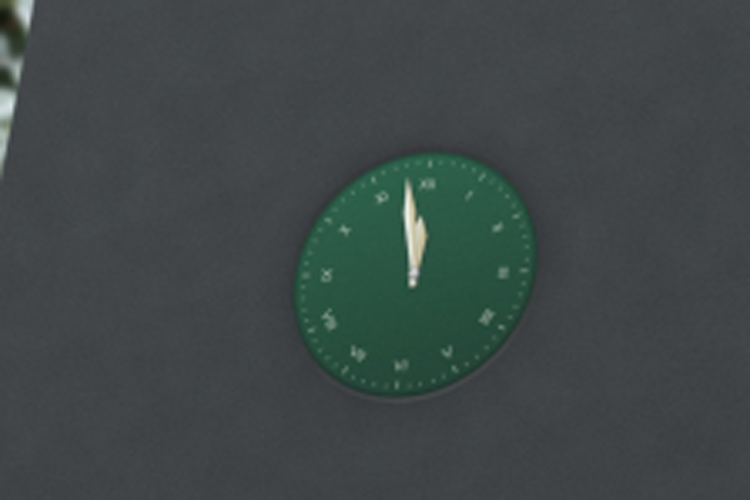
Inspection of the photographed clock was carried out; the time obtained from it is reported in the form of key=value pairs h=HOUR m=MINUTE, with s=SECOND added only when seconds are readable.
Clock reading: h=11 m=58
